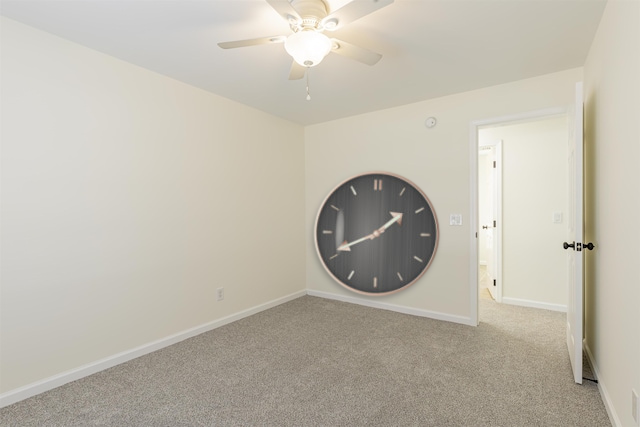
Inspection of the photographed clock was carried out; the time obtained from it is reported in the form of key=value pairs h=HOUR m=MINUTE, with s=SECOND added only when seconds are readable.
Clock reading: h=1 m=41
